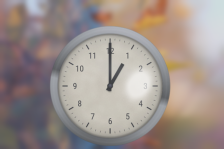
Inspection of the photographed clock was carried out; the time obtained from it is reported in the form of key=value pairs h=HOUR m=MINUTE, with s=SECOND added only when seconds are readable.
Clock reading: h=1 m=0
